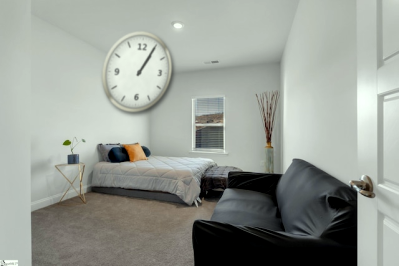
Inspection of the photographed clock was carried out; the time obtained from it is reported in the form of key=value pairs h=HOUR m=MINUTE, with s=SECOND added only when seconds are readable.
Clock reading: h=1 m=5
